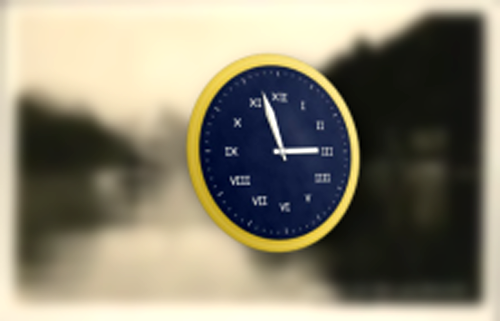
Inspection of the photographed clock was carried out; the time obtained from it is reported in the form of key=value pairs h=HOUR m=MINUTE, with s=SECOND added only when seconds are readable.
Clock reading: h=2 m=57
